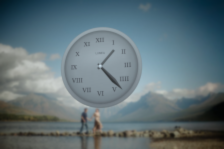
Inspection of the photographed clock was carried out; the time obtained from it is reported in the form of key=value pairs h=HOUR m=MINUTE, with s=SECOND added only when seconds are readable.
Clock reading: h=1 m=23
